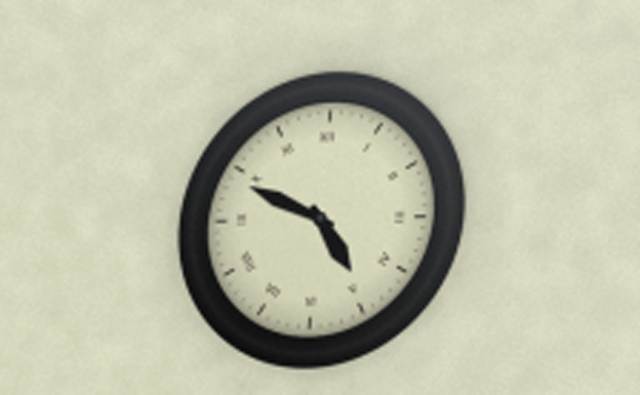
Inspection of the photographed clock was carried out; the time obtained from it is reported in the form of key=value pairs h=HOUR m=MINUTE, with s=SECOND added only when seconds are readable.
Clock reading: h=4 m=49
